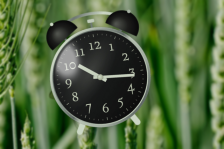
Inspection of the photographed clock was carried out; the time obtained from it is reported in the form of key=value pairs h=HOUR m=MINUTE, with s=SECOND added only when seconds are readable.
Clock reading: h=10 m=16
